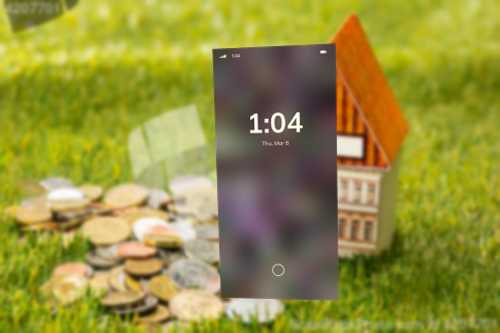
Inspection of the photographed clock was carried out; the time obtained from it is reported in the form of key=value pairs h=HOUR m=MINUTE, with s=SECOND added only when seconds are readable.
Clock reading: h=1 m=4
